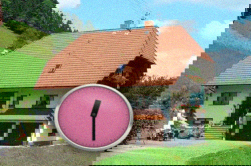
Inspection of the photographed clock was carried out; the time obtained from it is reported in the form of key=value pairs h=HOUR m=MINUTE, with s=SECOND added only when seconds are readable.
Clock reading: h=12 m=30
